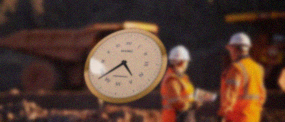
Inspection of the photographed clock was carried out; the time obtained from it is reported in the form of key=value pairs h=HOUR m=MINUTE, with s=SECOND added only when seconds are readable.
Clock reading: h=4 m=38
